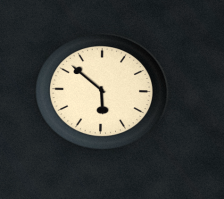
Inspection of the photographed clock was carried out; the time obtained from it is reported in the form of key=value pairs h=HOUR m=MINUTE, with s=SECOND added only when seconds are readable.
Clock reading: h=5 m=52
